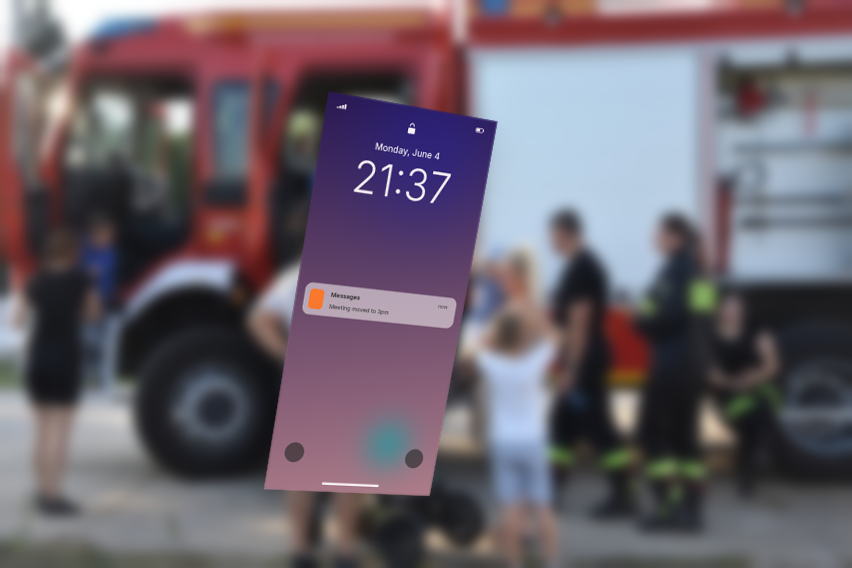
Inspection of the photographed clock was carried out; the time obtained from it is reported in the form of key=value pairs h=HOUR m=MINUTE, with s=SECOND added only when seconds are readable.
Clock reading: h=21 m=37
